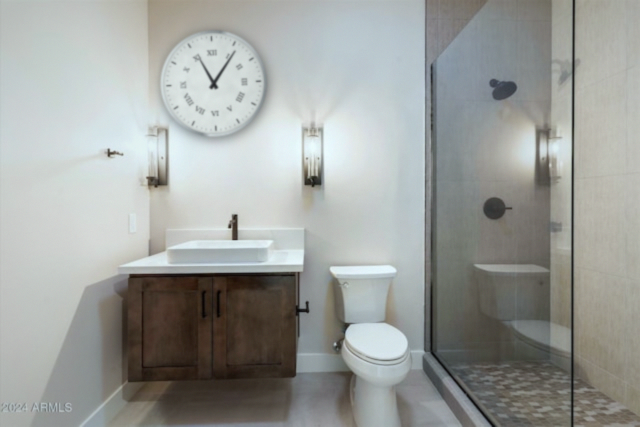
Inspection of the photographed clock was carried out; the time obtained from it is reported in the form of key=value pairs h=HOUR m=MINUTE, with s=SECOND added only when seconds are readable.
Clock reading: h=11 m=6
